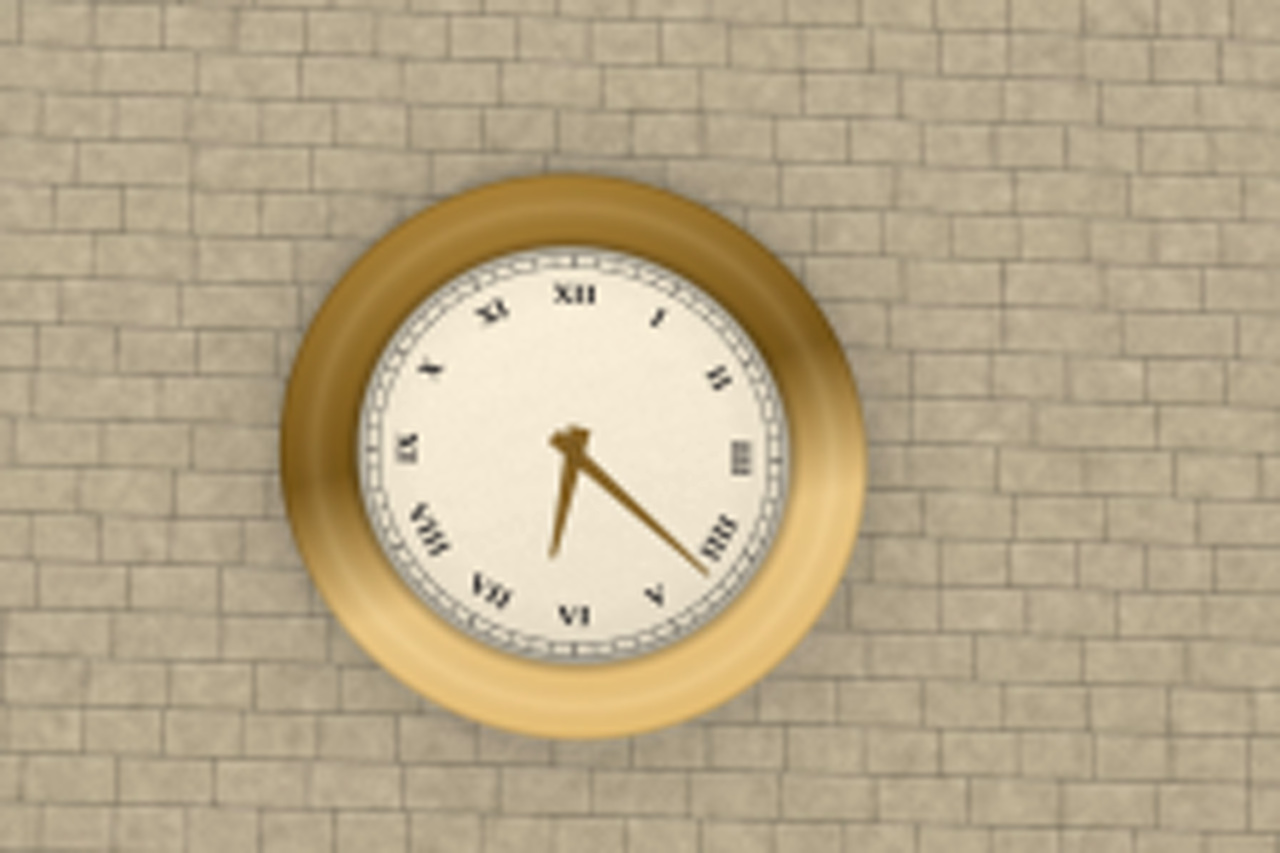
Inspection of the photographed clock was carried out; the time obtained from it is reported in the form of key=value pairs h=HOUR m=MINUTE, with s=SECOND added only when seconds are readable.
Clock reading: h=6 m=22
